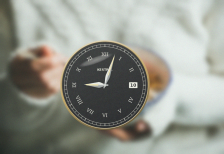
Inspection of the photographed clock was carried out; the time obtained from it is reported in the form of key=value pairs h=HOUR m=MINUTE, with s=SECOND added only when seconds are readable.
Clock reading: h=9 m=3
